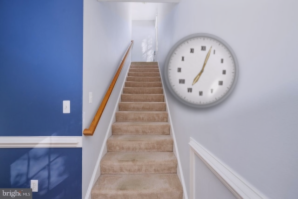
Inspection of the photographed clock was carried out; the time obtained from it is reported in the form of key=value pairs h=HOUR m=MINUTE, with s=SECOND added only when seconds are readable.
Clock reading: h=7 m=3
